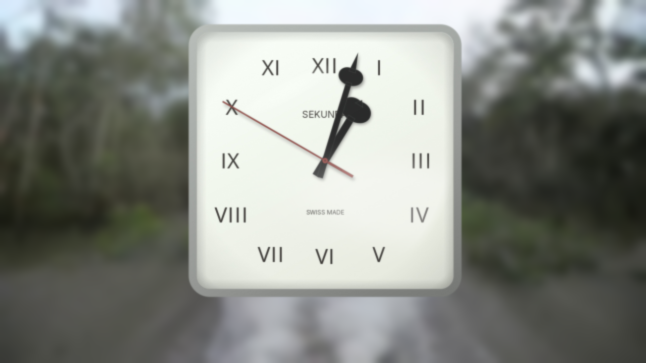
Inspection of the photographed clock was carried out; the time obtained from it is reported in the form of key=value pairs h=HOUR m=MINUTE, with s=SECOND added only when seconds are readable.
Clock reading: h=1 m=2 s=50
